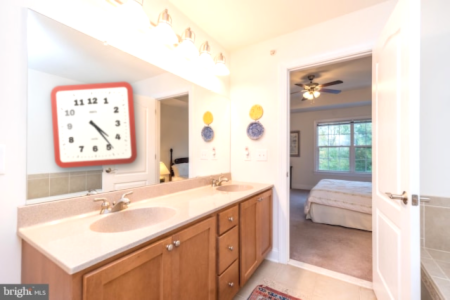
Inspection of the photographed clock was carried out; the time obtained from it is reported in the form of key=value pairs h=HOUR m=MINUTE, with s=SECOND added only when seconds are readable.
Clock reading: h=4 m=24
